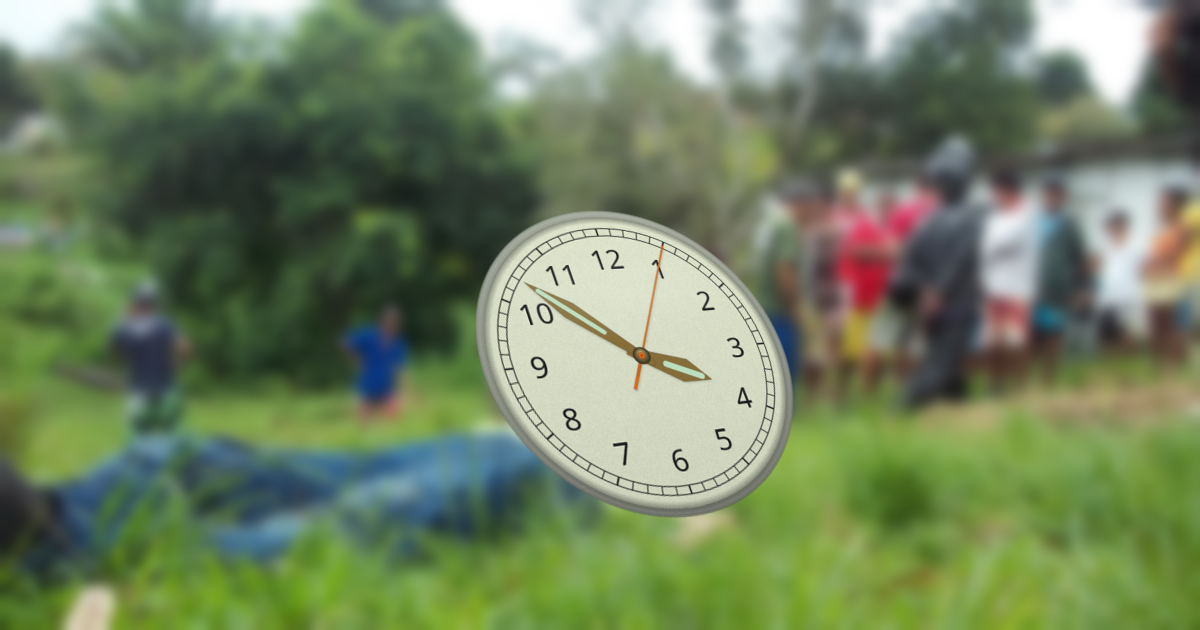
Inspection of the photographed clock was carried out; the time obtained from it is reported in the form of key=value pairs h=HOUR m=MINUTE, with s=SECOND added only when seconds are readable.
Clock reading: h=3 m=52 s=5
